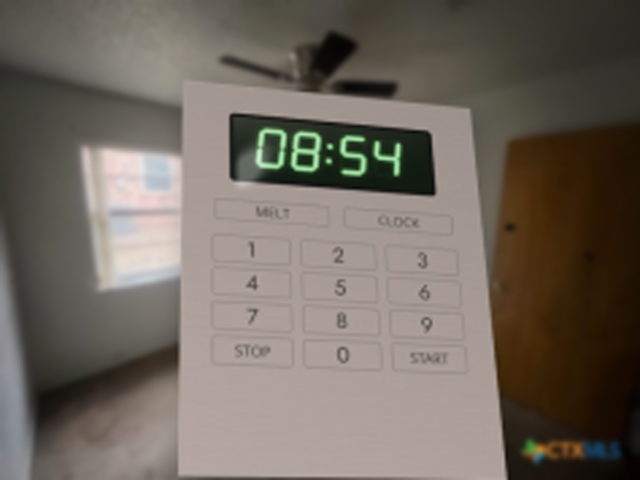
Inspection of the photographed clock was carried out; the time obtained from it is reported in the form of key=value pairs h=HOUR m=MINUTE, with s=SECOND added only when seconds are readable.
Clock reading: h=8 m=54
